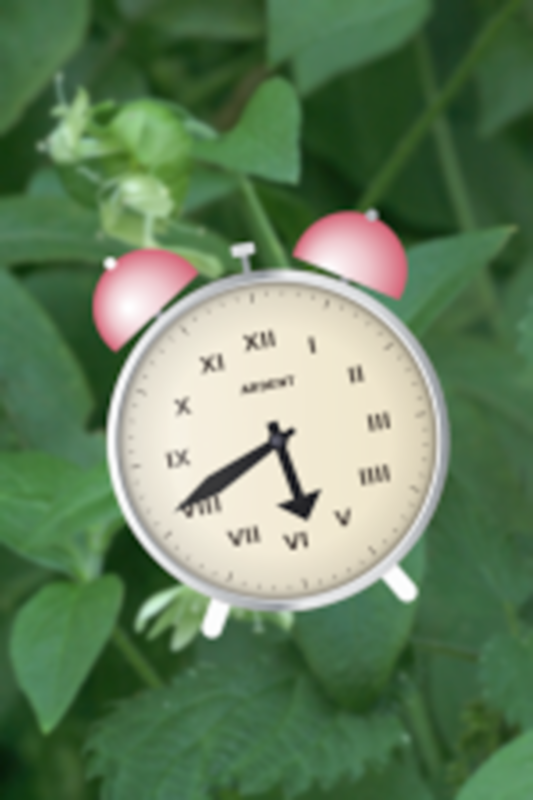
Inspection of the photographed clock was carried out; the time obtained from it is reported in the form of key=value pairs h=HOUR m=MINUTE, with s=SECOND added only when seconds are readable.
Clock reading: h=5 m=41
